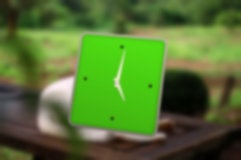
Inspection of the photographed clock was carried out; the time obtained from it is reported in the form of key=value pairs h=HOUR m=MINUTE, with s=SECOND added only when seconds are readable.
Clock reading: h=5 m=1
